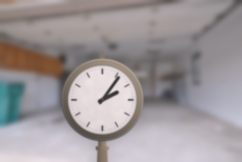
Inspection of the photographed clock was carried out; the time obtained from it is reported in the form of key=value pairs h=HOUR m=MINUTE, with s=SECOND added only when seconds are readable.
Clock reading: h=2 m=6
